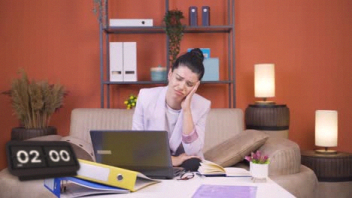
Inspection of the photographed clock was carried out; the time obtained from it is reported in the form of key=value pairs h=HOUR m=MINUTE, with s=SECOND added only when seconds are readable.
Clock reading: h=2 m=0
